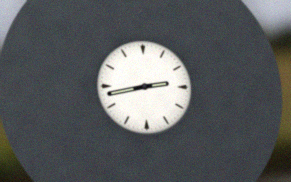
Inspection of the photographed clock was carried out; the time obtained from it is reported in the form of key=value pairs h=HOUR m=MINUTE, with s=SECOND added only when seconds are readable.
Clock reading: h=2 m=43
